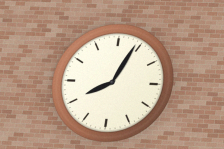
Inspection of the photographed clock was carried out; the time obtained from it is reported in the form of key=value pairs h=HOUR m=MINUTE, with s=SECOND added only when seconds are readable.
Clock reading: h=8 m=4
